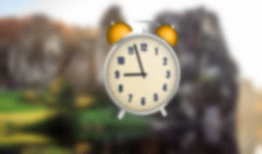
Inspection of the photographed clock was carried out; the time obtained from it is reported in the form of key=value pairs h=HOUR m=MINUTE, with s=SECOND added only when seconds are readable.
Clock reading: h=8 m=57
